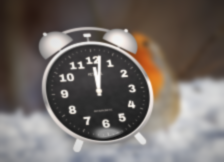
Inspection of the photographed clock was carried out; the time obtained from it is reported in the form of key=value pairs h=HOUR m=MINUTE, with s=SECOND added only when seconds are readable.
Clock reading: h=12 m=2
